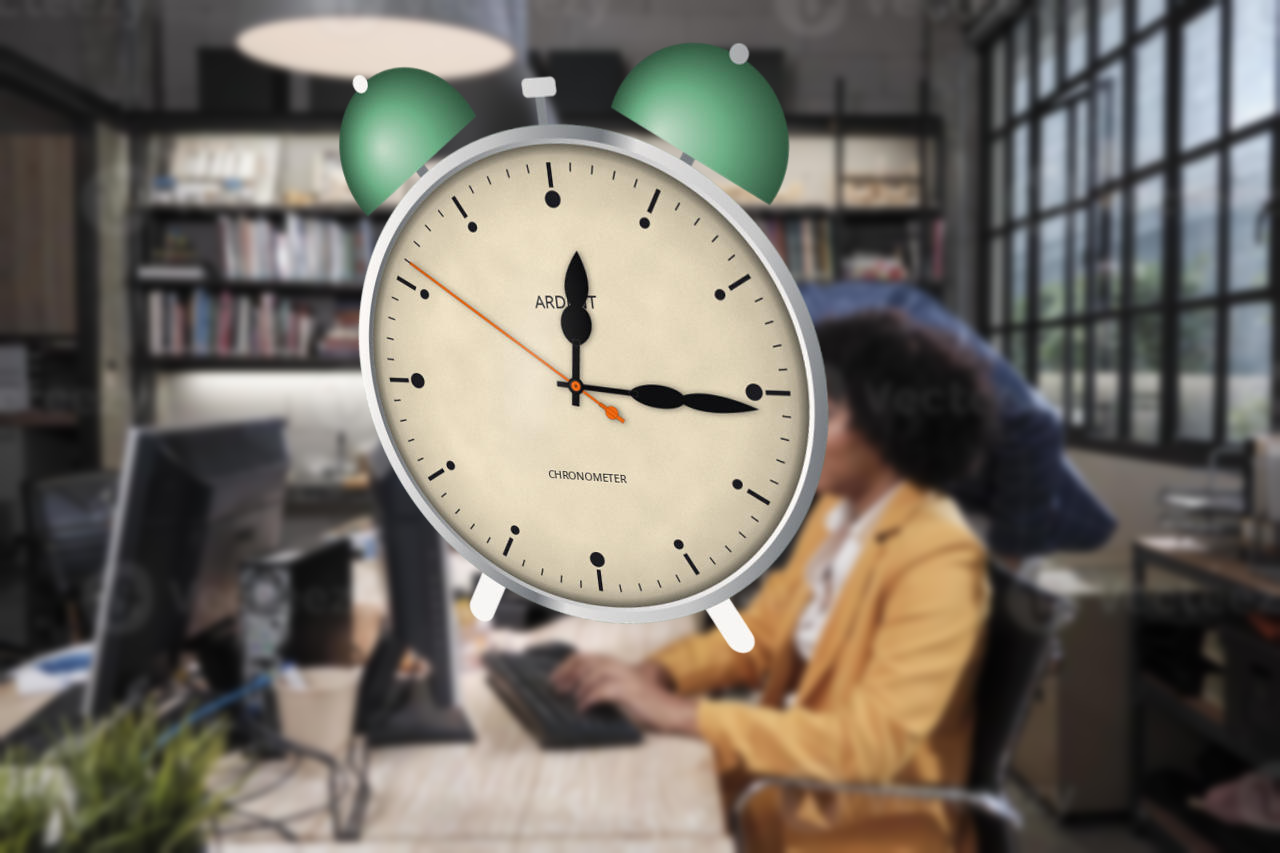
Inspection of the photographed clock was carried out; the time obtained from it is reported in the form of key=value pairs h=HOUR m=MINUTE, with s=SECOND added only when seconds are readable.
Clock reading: h=12 m=15 s=51
